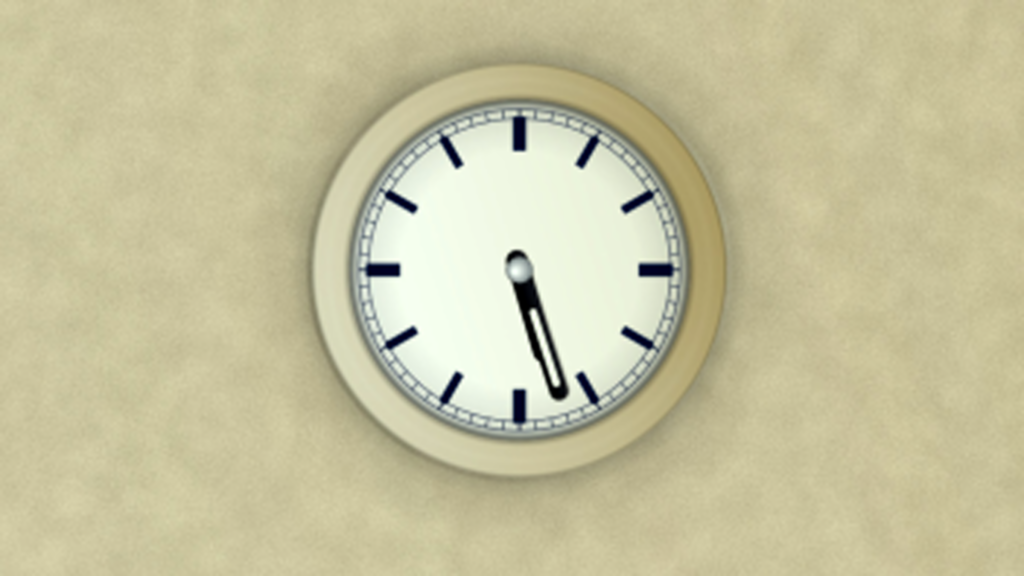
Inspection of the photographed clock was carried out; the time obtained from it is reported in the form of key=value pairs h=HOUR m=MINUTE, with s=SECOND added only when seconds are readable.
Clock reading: h=5 m=27
